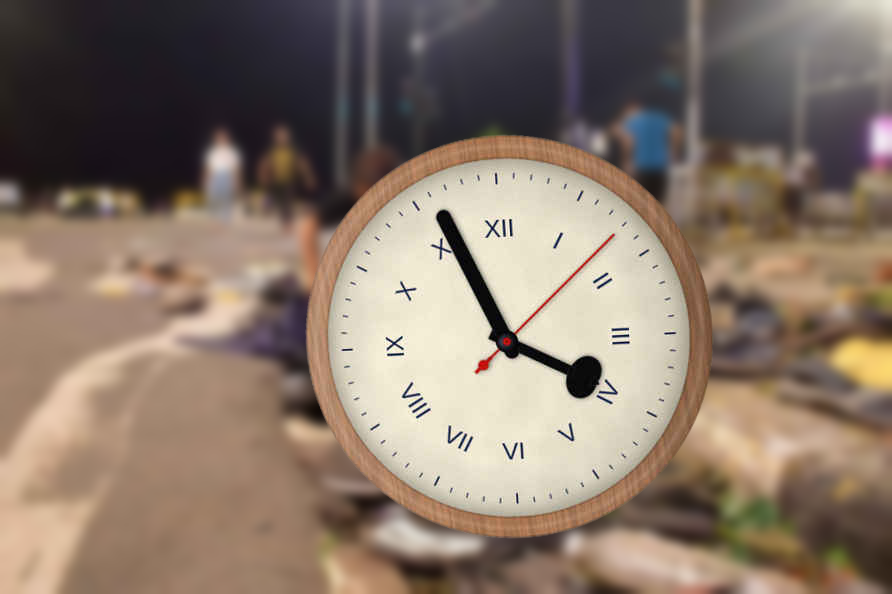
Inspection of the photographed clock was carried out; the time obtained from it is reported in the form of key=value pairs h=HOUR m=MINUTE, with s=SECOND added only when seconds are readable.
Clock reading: h=3 m=56 s=8
